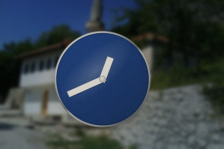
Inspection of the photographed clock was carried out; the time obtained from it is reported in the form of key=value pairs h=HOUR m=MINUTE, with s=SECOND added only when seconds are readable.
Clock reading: h=12 m=41
